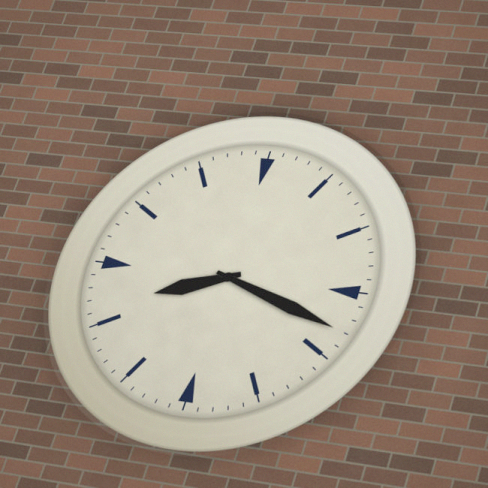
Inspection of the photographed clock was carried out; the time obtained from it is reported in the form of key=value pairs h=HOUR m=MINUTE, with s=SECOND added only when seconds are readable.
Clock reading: h=8 m=18
